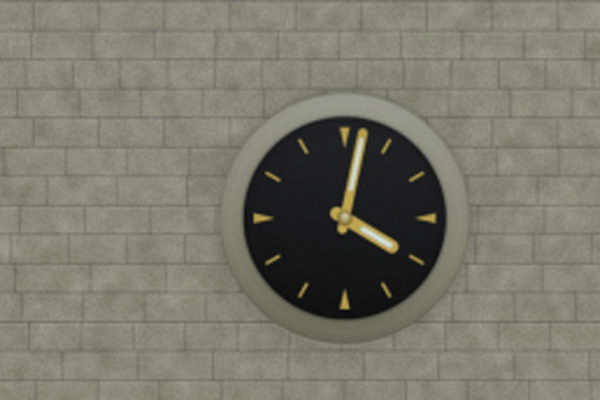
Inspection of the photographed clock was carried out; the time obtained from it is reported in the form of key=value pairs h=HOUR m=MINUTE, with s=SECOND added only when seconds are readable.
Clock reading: h=4 m=2
